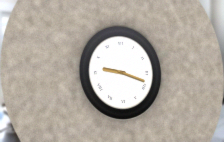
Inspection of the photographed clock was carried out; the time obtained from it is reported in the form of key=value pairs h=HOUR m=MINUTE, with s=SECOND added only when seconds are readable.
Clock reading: h=9 m=18
